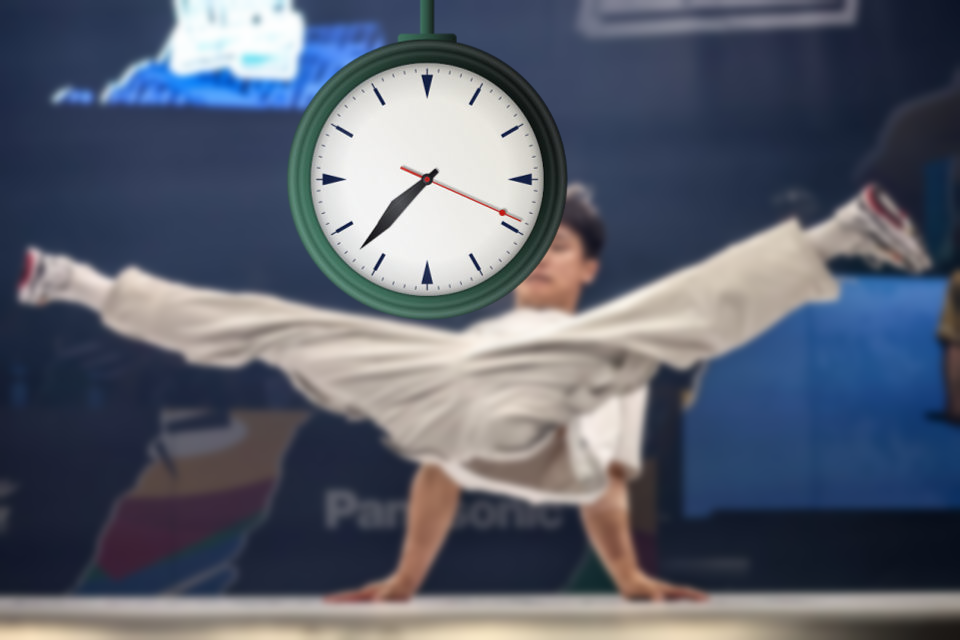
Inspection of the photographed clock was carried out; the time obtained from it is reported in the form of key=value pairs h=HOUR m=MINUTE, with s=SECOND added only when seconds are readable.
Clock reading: h=7 m=37 s=19
